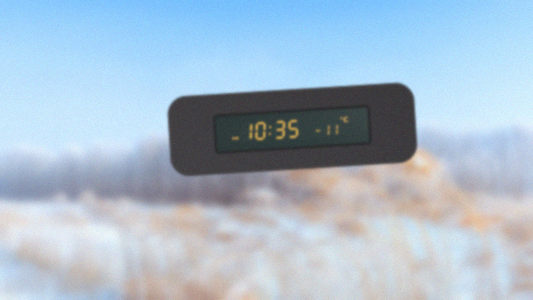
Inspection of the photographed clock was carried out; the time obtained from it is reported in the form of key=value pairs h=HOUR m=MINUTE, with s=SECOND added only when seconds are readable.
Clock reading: h=10 m=35
